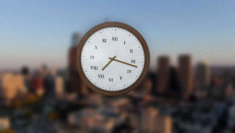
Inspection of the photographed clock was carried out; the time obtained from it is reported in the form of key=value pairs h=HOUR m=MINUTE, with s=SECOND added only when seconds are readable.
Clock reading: h=7 m=17
